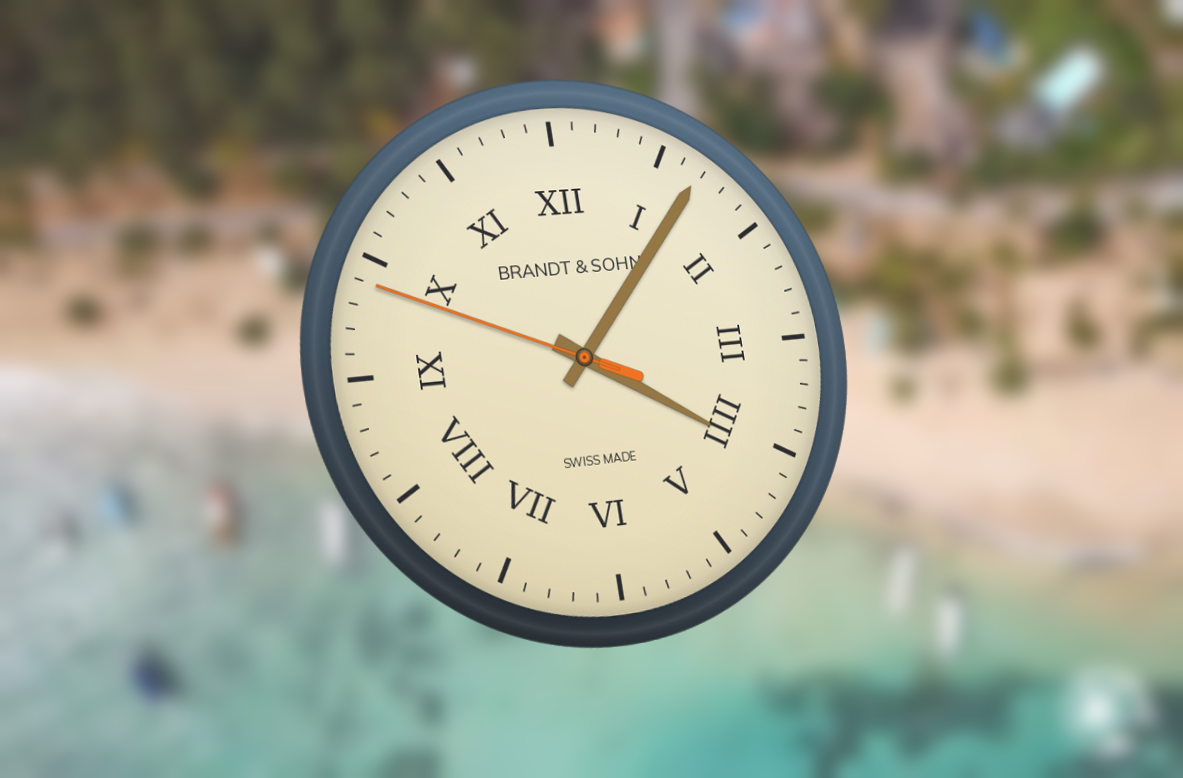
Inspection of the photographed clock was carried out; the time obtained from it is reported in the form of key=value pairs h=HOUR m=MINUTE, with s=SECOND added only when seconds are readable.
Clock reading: h=4 m=6 s=49
